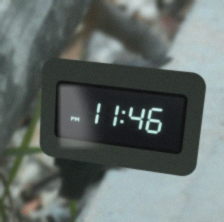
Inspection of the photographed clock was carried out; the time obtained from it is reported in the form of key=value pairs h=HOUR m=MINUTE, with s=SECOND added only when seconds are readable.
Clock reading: h=11 m=46
